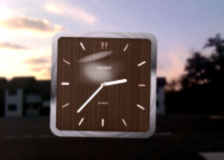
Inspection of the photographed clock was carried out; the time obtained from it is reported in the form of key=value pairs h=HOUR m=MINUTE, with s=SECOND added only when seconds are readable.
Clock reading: h=2 m=37
